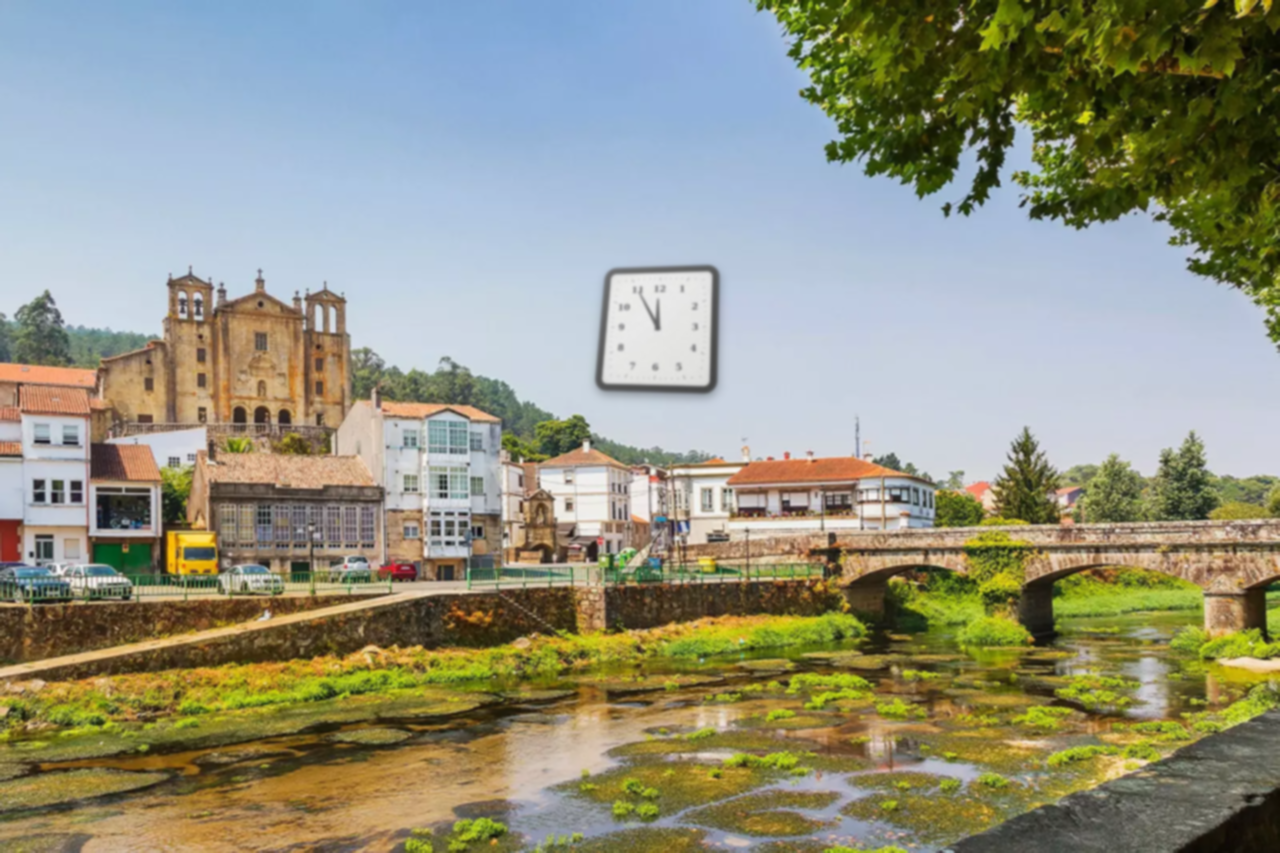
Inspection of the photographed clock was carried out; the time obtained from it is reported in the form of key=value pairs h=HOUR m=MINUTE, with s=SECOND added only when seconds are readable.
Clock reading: h=11 m=55
